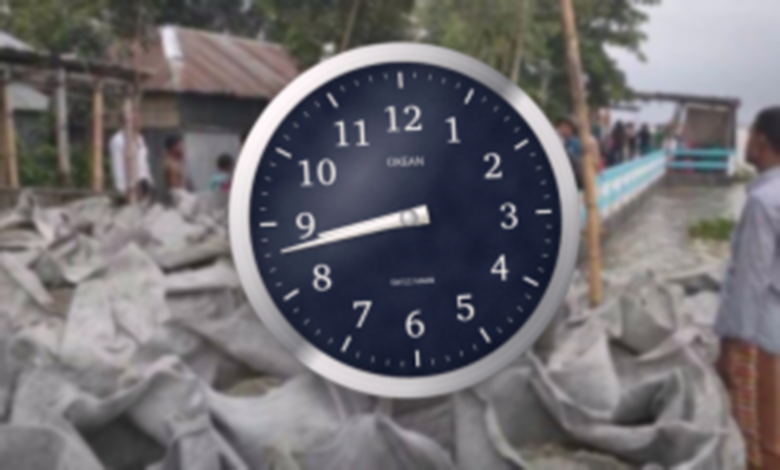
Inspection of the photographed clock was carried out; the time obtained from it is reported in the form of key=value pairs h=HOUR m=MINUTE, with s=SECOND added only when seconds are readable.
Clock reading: h=8 m=43
